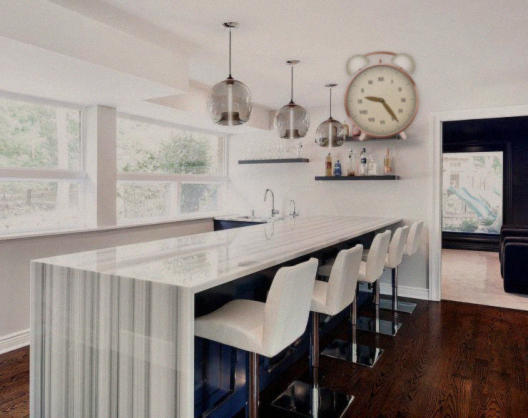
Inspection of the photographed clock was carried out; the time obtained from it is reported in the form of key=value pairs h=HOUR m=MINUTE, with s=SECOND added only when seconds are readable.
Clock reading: h=9 m=24
